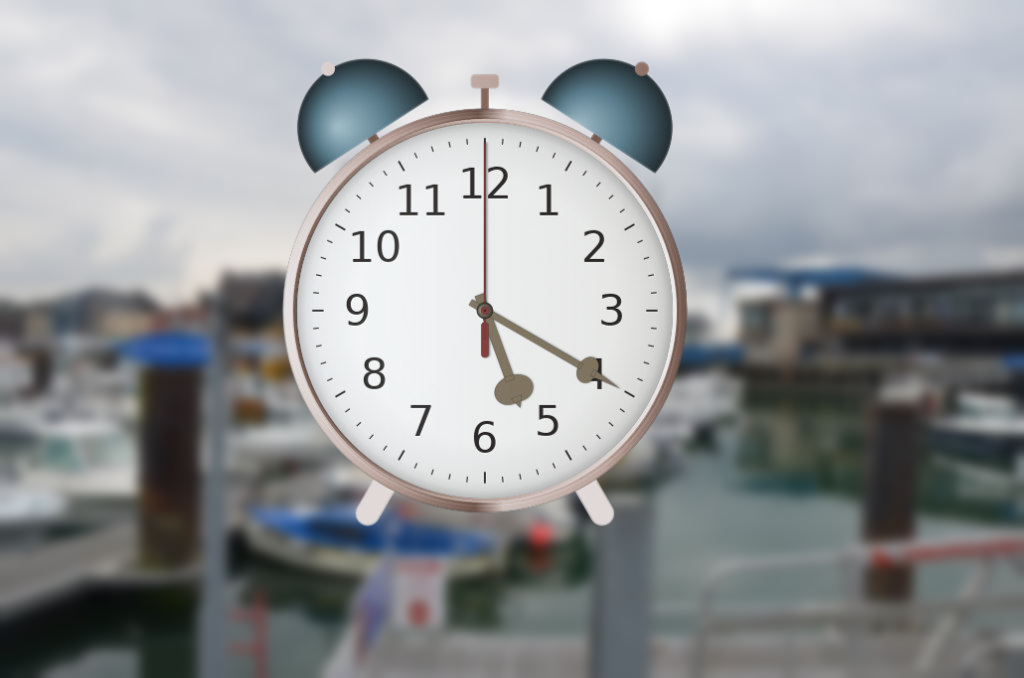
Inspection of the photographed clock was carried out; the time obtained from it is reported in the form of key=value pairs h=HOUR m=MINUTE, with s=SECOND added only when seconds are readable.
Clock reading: h=5 m=20 s=0
